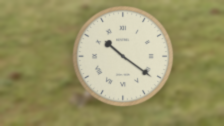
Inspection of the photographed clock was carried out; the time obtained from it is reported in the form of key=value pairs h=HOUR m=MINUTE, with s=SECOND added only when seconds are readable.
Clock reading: h=10 m=21
